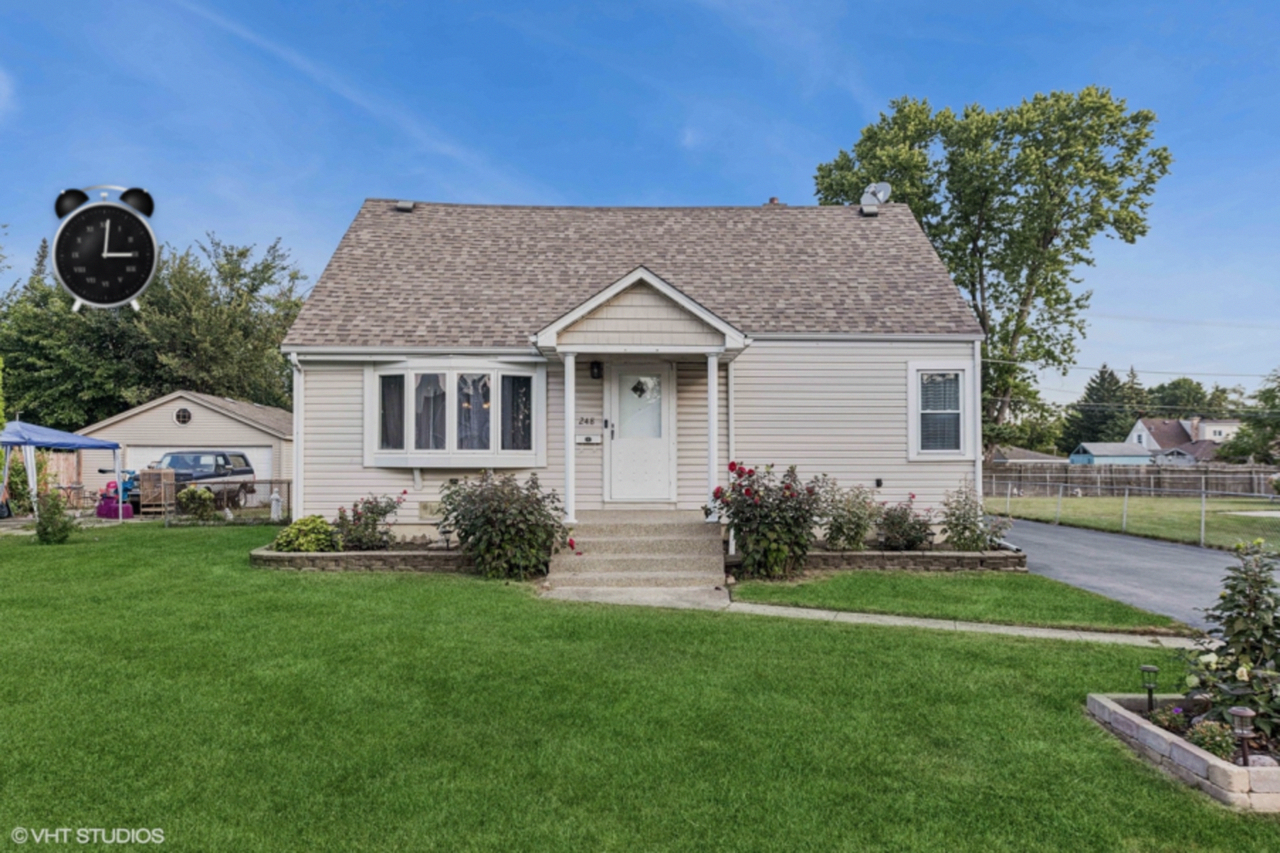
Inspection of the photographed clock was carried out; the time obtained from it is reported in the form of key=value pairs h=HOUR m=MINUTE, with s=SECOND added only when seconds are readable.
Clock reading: h=3 m=1
